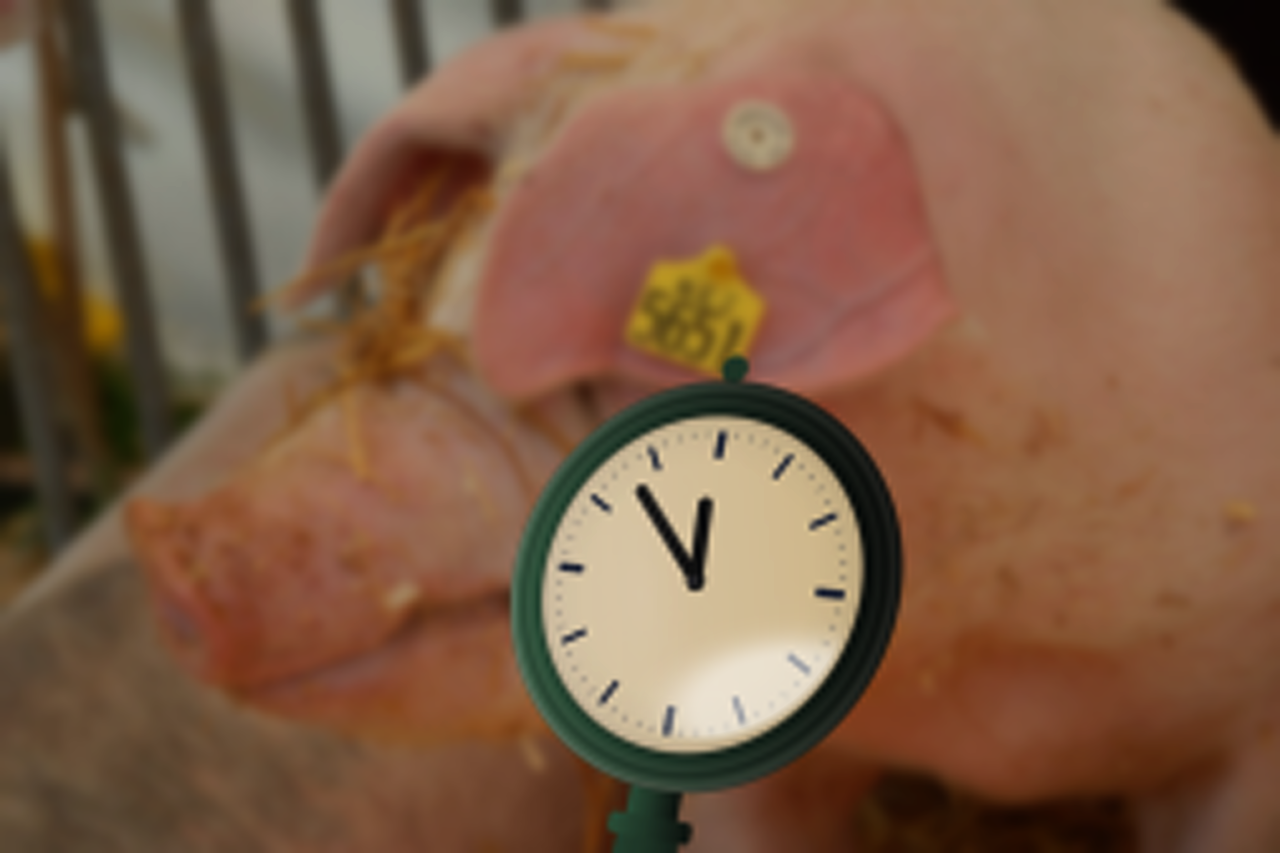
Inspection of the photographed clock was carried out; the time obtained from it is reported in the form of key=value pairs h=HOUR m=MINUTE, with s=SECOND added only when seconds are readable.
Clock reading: h=11 m=53
